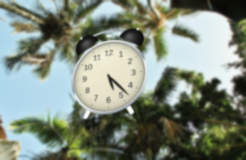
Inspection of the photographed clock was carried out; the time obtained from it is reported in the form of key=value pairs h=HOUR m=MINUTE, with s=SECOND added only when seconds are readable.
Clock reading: h=5 m=23
